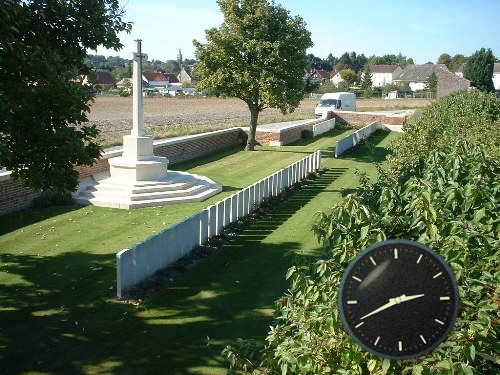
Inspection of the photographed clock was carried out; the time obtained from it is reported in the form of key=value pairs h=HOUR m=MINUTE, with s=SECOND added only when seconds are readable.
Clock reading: h=2 m=41
